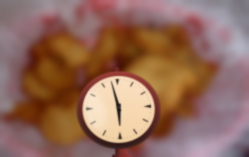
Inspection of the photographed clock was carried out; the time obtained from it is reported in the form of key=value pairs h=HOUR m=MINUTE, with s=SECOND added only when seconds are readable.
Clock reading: h=5 m=58
